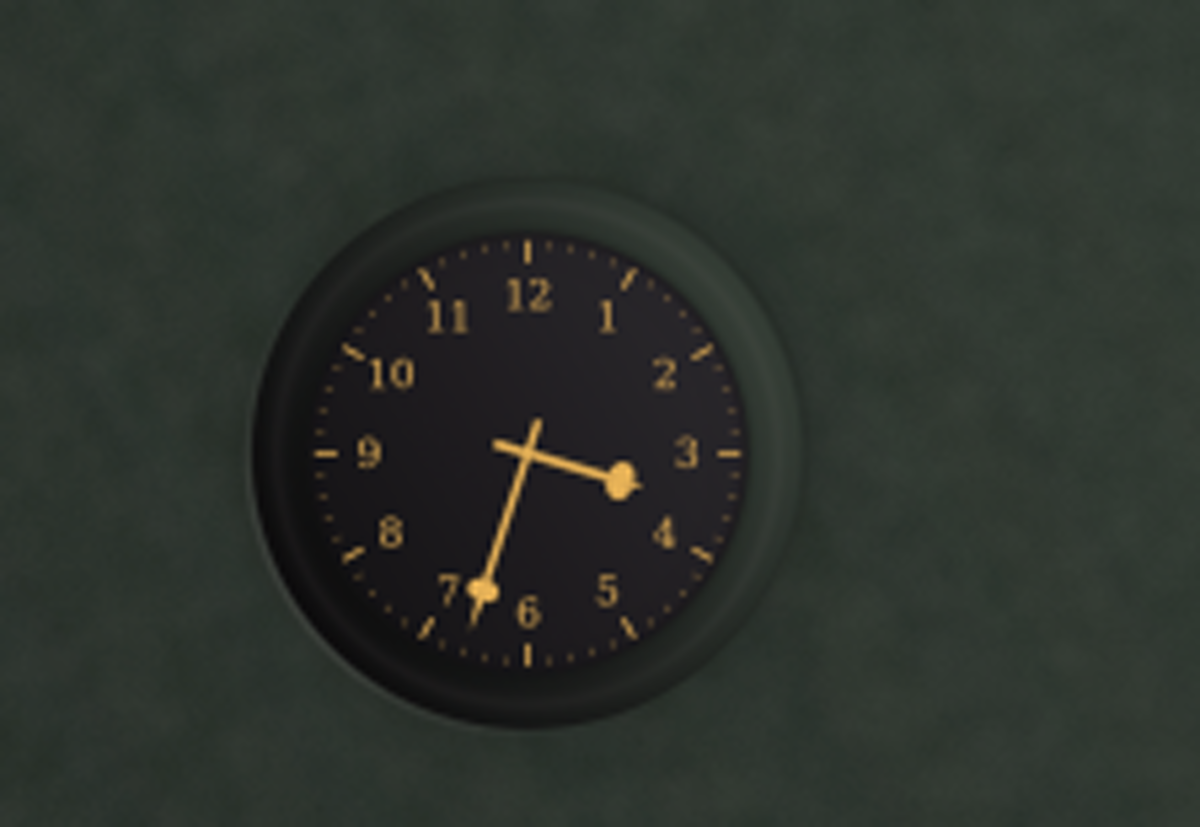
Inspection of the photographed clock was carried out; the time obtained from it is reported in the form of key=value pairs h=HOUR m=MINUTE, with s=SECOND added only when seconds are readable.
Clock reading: h=3 m=33
